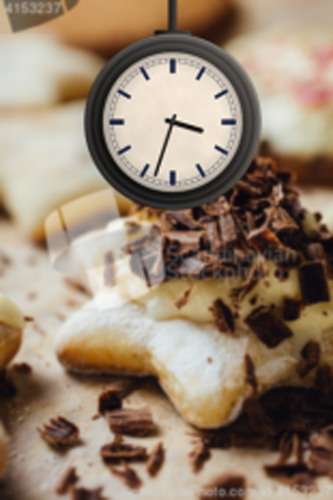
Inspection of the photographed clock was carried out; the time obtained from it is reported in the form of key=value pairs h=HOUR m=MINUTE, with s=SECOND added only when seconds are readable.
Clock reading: h=3 m=33
